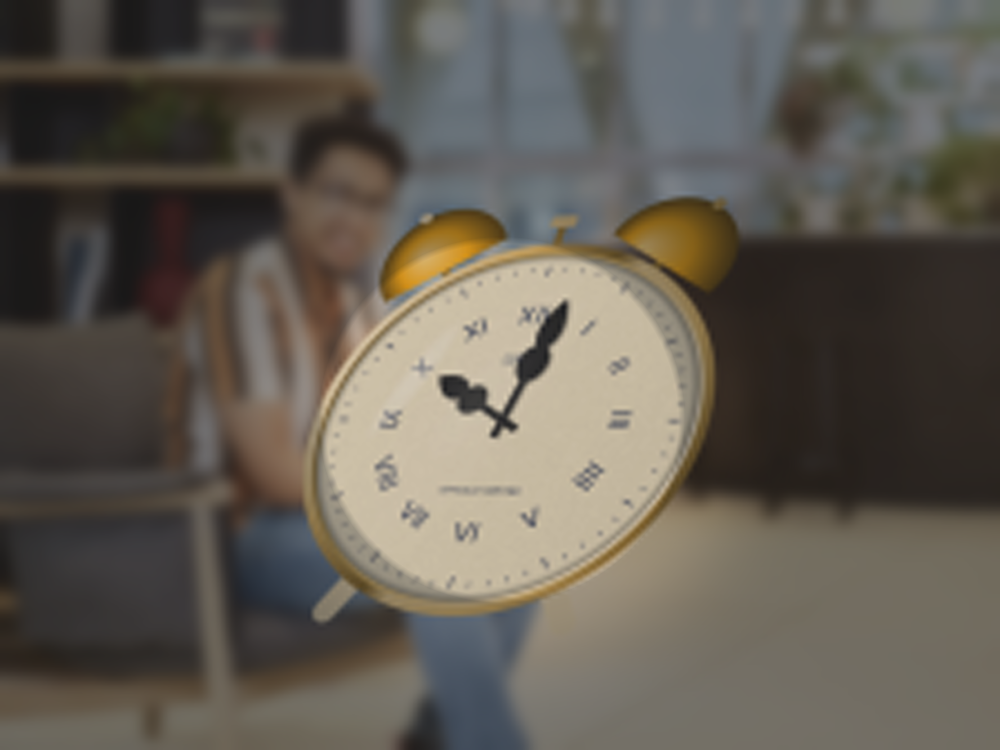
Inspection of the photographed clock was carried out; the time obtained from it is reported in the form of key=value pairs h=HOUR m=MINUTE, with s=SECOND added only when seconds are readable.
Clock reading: h=10 m=2
